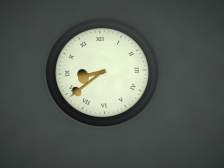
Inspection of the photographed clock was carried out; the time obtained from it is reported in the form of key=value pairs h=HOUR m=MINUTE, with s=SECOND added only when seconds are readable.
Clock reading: h=8 m=39
